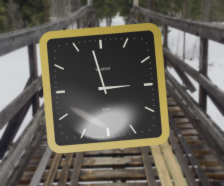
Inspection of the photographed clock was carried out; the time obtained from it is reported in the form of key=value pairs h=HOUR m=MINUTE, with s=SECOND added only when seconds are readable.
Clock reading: h=2 m=58
